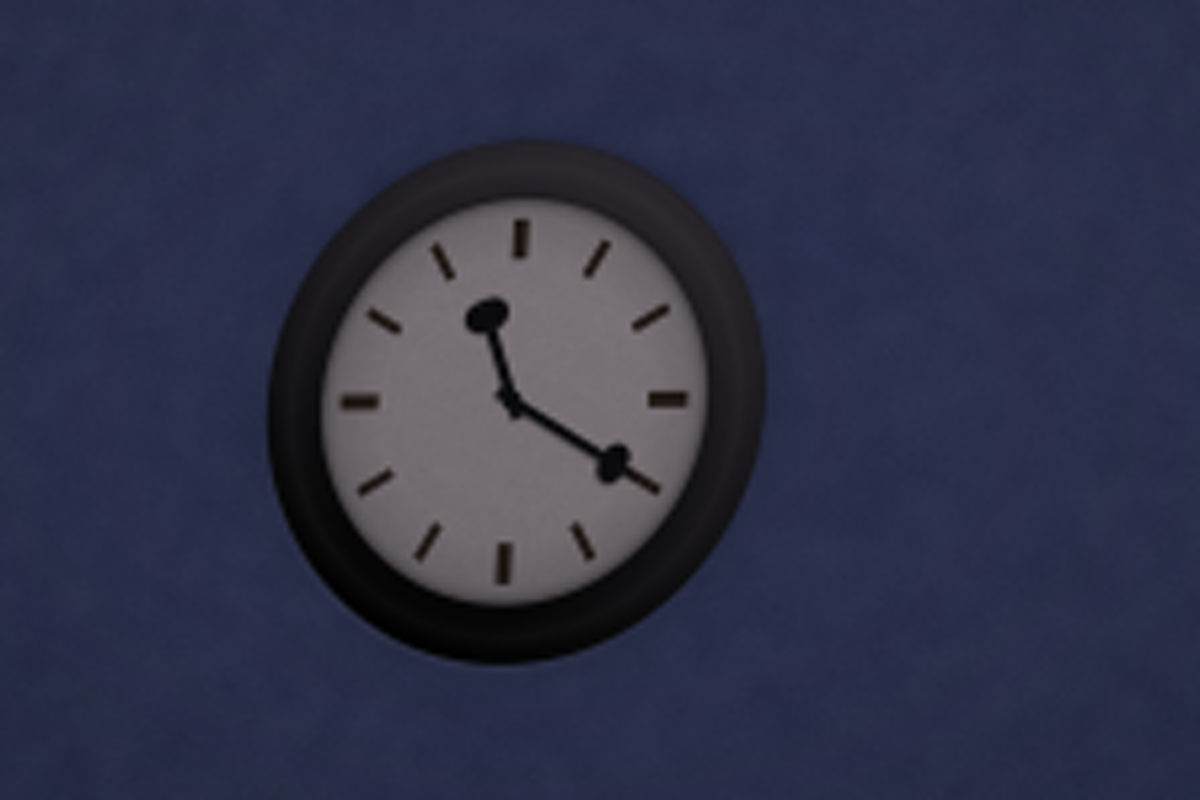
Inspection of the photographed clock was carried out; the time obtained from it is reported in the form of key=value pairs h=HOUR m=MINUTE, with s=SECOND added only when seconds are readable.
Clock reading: h=11 m=20
